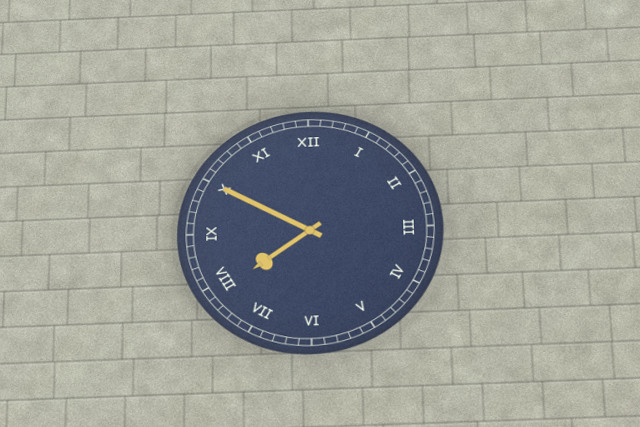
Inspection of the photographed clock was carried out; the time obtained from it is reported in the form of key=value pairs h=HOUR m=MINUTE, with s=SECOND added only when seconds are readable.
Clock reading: h=7 m=50
